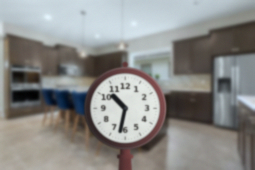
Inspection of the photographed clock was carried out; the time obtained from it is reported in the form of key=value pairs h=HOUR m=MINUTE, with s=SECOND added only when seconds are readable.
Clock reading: h=10 m=32
